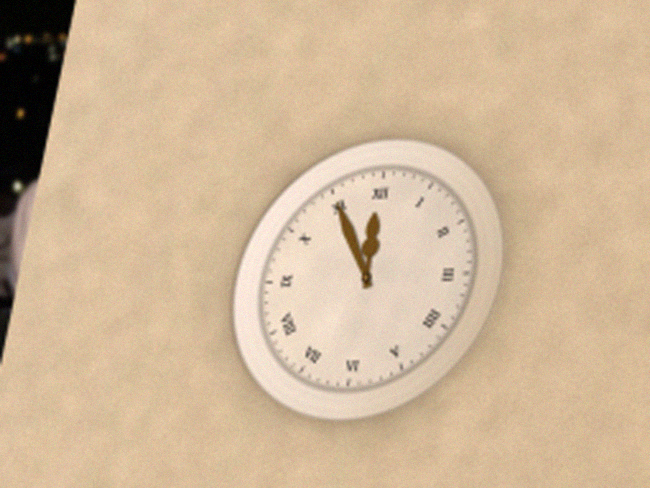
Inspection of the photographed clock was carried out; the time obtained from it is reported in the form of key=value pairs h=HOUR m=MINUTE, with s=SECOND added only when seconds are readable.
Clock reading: h=11 m=55
